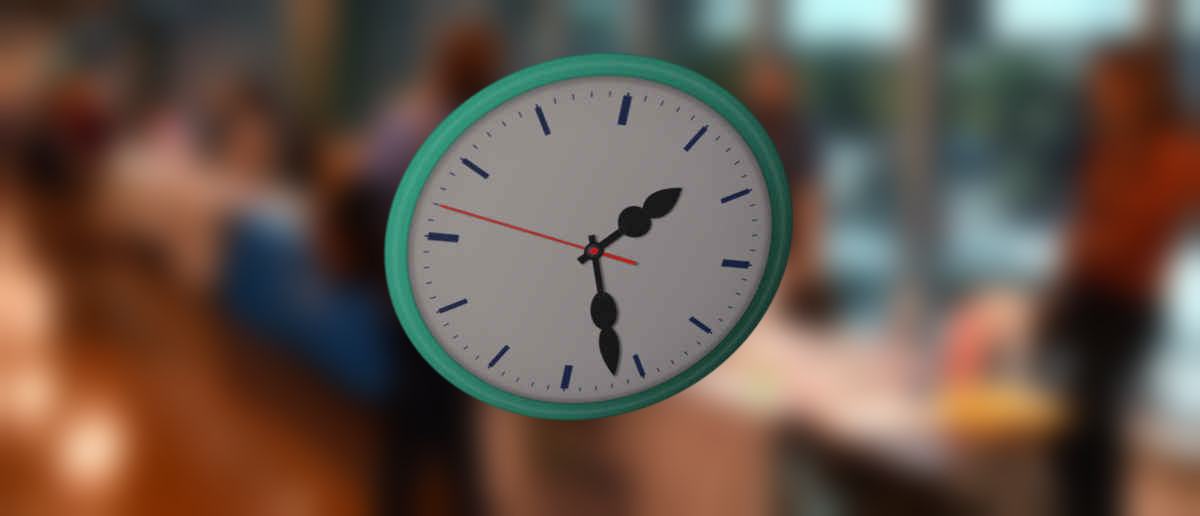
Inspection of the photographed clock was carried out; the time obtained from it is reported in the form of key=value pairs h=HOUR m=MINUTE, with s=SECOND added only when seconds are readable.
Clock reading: h=1 m=26 s=47
